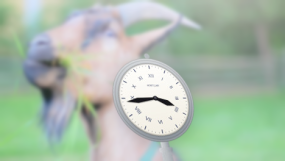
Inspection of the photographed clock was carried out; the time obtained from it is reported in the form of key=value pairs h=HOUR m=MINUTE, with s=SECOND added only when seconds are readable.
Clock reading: h=3 m=44
